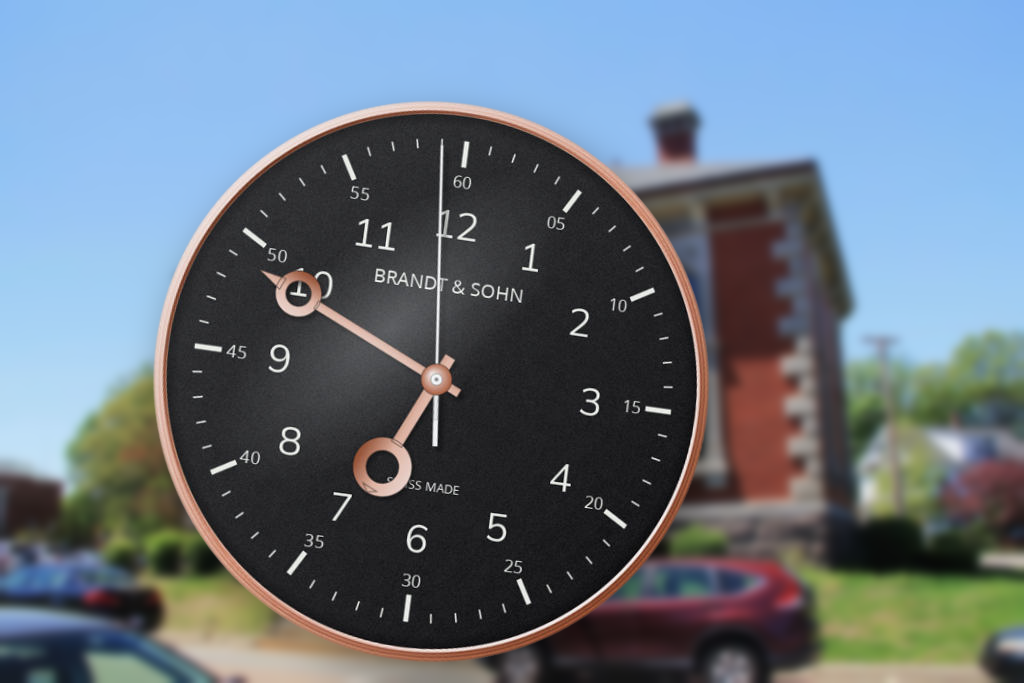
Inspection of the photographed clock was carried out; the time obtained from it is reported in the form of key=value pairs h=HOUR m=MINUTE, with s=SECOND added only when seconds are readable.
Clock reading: h=6 m=48 s=59
